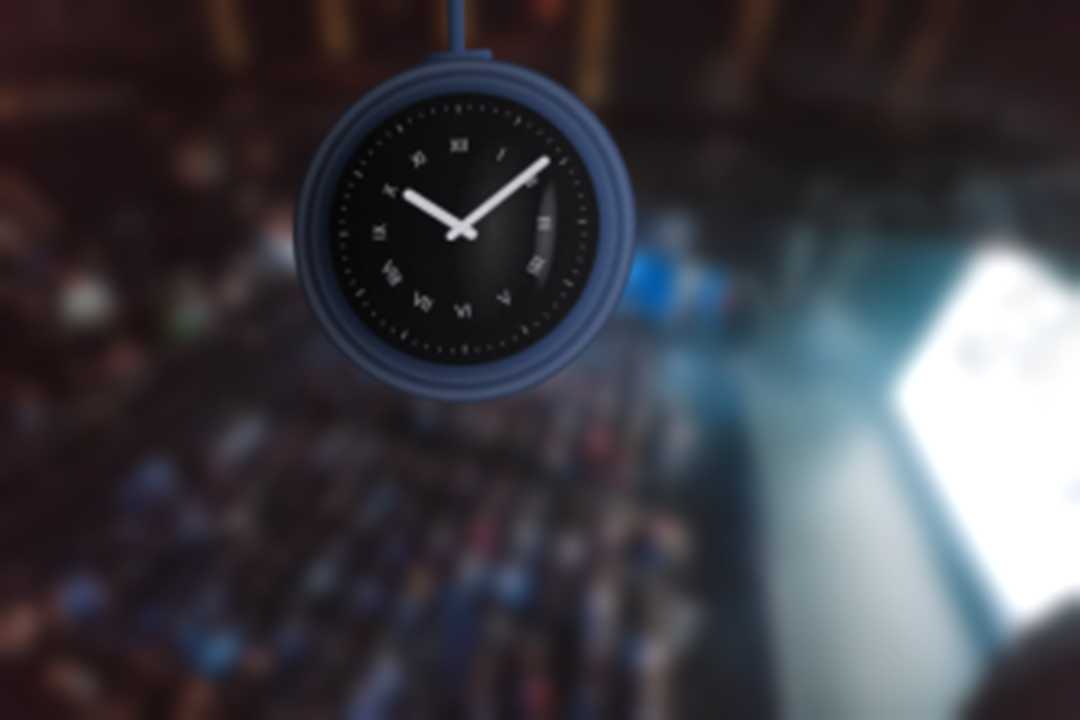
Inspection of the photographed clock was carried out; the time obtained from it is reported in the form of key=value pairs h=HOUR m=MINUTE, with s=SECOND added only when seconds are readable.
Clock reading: h=10 m=9
